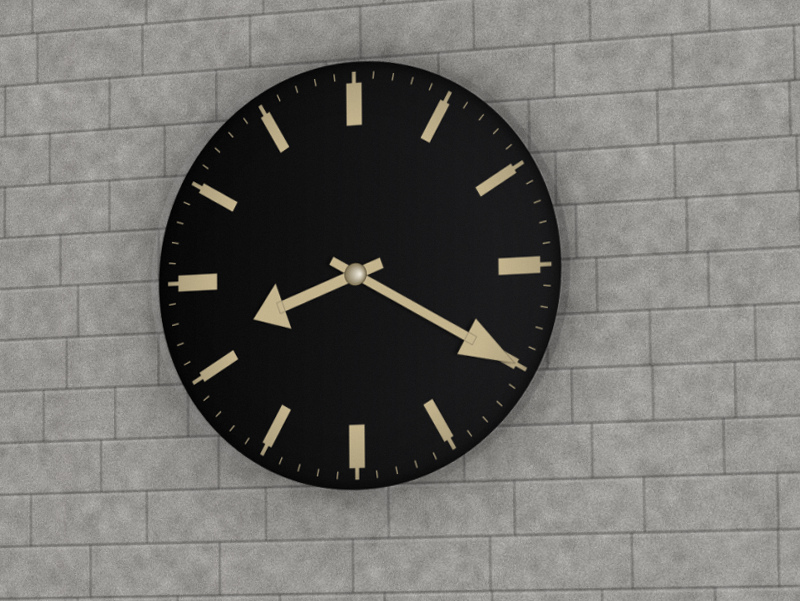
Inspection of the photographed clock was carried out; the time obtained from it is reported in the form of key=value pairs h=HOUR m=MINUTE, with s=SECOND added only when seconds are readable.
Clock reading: h=8 m=20
